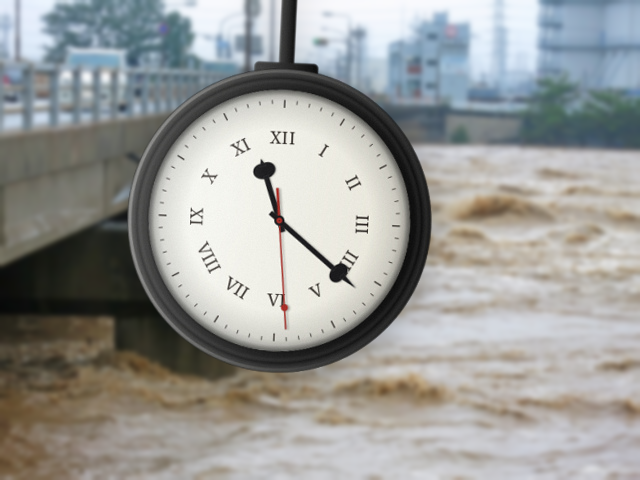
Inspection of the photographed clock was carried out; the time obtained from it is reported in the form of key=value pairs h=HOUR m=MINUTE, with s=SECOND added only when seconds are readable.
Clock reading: h=11 m=21 s=29
